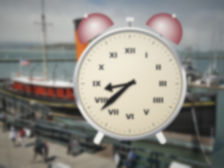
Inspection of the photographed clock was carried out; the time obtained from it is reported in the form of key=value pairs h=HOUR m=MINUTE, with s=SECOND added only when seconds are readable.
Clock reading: h=8 m=38
